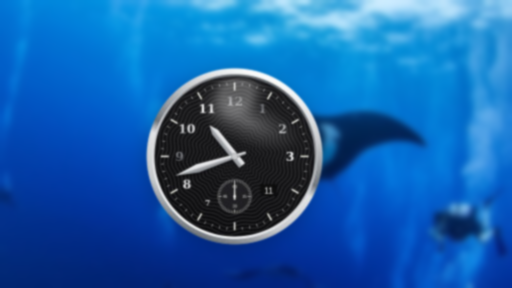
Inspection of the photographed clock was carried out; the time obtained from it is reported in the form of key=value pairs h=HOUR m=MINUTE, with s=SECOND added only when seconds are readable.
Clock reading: h=10 m=42
